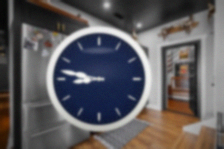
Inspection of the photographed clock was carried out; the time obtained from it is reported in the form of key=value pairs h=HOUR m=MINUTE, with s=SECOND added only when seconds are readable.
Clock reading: h=8 m=47
